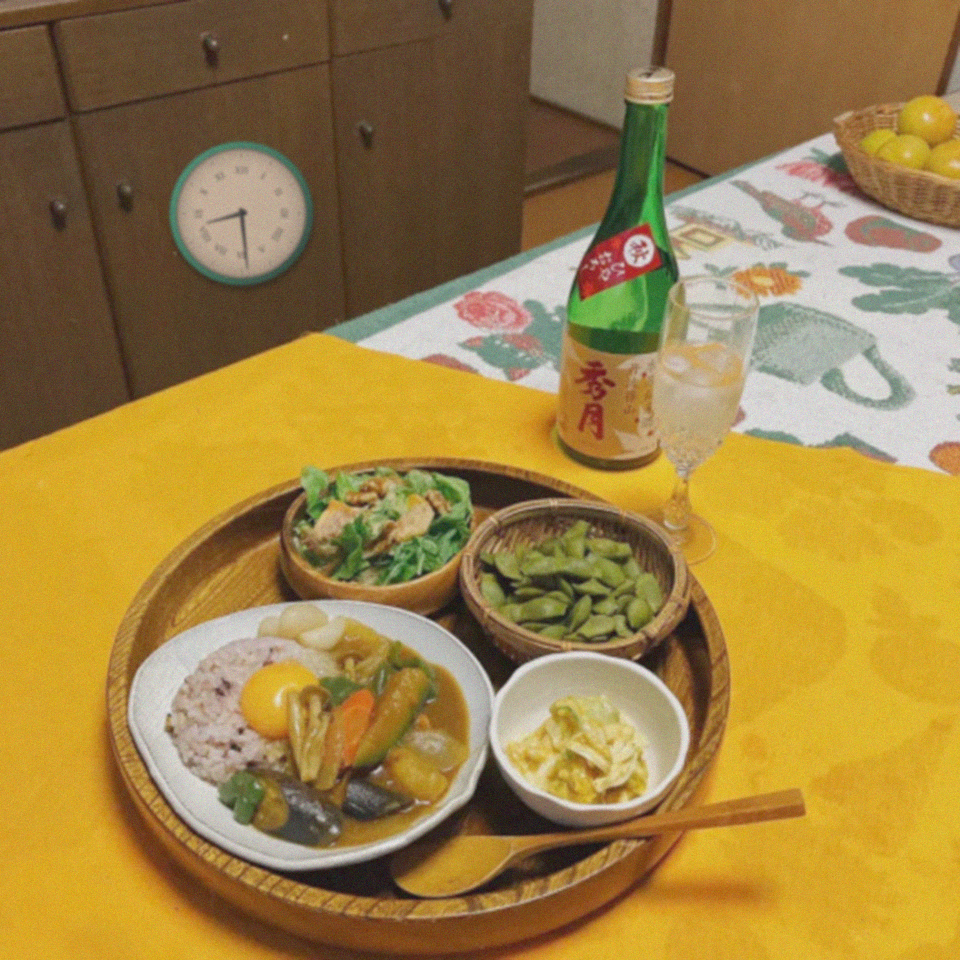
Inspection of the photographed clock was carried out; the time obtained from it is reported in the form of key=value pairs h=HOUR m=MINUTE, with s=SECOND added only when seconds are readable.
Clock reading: h=8 m=29
